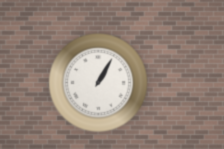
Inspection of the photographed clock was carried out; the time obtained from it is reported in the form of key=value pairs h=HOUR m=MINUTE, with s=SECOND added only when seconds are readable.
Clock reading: h=1 m=5
